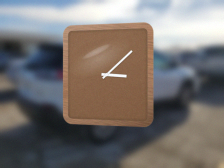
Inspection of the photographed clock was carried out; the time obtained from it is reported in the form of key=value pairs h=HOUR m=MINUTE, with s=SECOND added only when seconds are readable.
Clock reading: h=3 m=8
